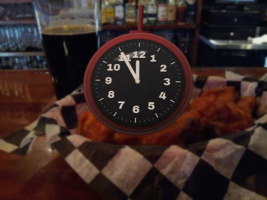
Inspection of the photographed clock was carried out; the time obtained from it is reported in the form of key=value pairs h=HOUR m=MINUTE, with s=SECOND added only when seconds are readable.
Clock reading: h=11 m=55
